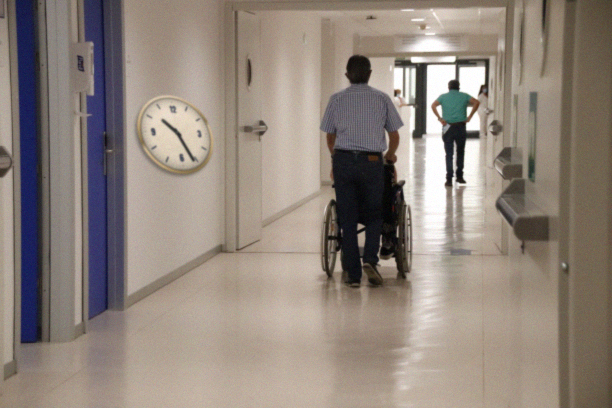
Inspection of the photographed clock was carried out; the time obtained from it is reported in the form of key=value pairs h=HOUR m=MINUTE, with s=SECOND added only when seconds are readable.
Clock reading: h=10 m=26
